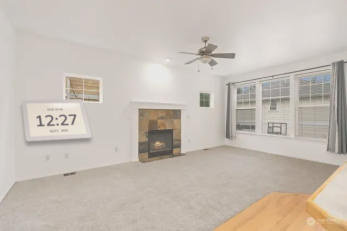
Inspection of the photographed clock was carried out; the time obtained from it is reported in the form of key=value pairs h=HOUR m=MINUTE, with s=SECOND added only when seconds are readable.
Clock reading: h=12 m=27
